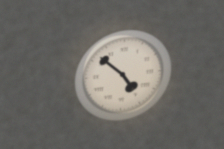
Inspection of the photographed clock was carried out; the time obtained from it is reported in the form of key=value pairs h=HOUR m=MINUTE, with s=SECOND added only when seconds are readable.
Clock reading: h=4 m=52
